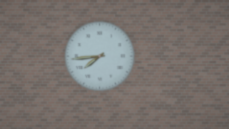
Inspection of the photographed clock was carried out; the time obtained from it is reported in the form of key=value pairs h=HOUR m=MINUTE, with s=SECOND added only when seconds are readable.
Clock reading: h=7 m=44
